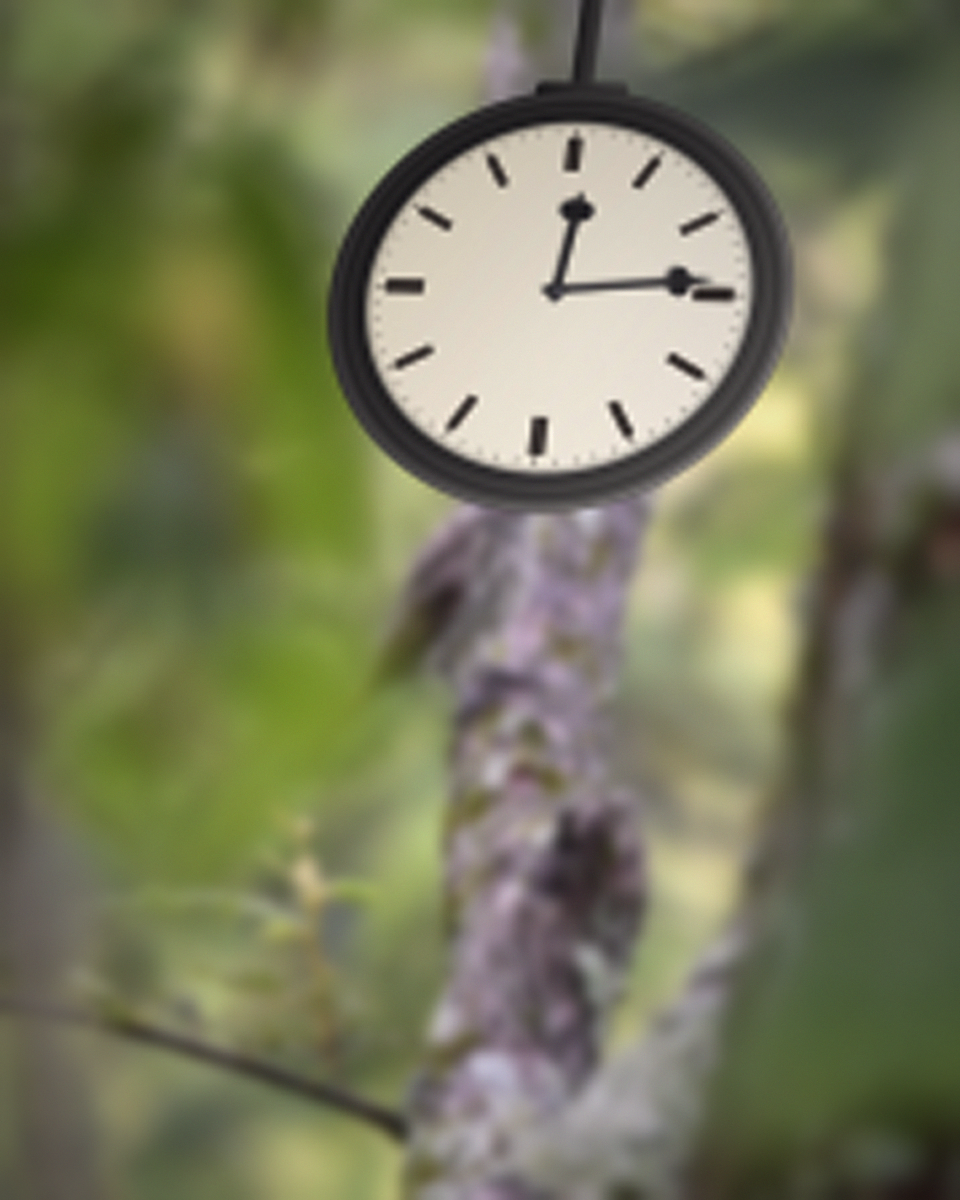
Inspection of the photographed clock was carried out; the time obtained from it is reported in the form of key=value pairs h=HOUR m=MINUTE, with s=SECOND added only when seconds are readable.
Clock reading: h=12 m=14
